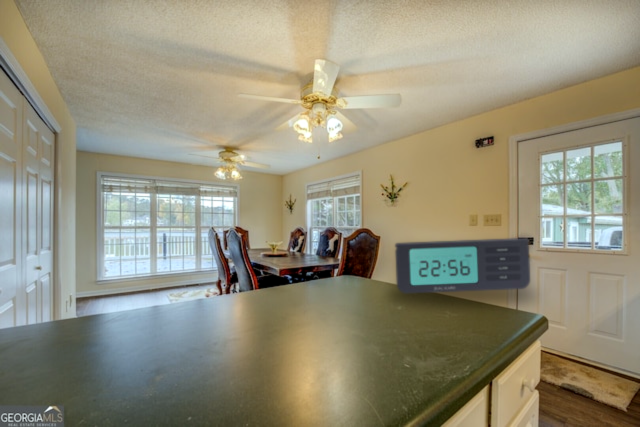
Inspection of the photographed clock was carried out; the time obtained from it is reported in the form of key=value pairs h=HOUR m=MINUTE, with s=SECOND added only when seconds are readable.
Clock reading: h=22 m=56
